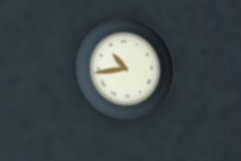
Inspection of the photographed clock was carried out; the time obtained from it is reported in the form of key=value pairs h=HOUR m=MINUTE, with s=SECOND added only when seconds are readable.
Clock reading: h=10 m=44
